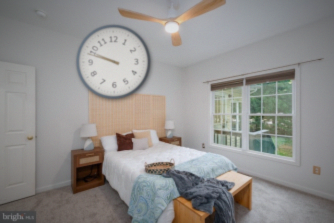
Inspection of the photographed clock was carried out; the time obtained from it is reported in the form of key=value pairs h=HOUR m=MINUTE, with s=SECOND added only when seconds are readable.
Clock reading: h=9 m=48
